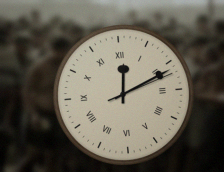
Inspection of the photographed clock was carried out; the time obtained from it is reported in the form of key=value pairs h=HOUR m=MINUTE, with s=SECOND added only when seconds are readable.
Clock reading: h=12 m=11 s=12
